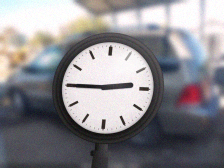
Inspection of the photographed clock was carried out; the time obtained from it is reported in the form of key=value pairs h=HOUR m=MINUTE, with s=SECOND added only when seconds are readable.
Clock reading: h=2 m=45
